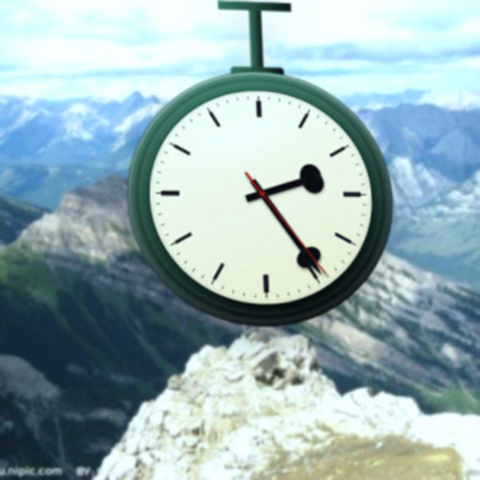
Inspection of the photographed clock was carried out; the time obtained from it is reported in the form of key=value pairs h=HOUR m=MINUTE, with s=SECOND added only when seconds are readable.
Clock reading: h=2 m=24 s=24
